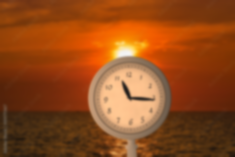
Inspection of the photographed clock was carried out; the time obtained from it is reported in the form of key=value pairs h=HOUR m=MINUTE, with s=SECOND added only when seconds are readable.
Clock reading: h=11 m=16
